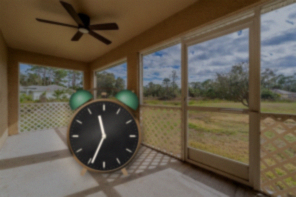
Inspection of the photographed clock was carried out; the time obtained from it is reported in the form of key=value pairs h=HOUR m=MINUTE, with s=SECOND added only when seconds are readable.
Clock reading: h=11 m=34
